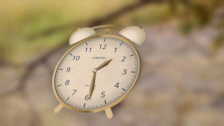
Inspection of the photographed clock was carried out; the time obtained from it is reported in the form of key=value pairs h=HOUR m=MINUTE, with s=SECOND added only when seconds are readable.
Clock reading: h=1 m=29
